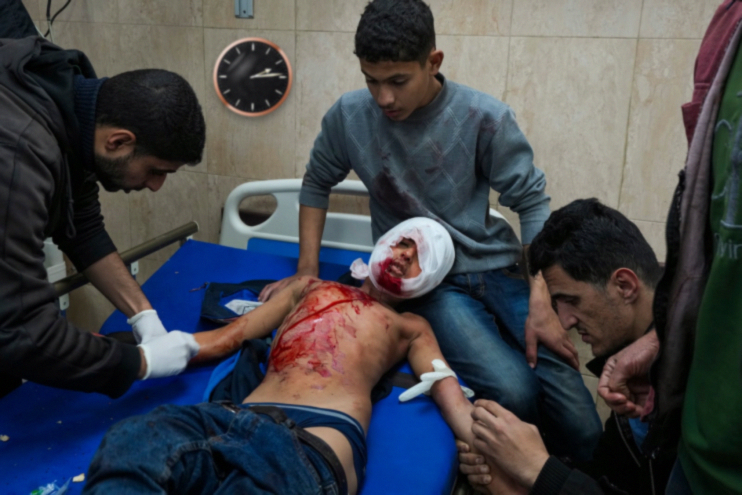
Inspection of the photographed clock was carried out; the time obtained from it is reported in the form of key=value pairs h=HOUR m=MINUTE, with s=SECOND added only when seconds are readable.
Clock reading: h=2 m=14
